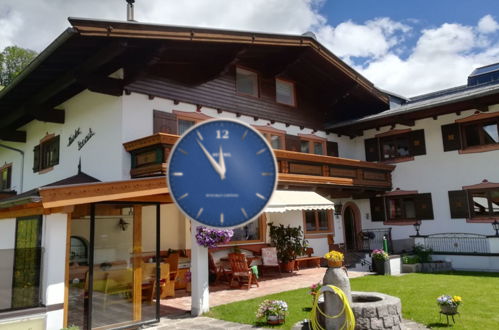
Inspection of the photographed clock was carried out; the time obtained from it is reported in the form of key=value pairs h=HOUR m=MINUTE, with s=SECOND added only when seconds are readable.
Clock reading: h=11 m=54
